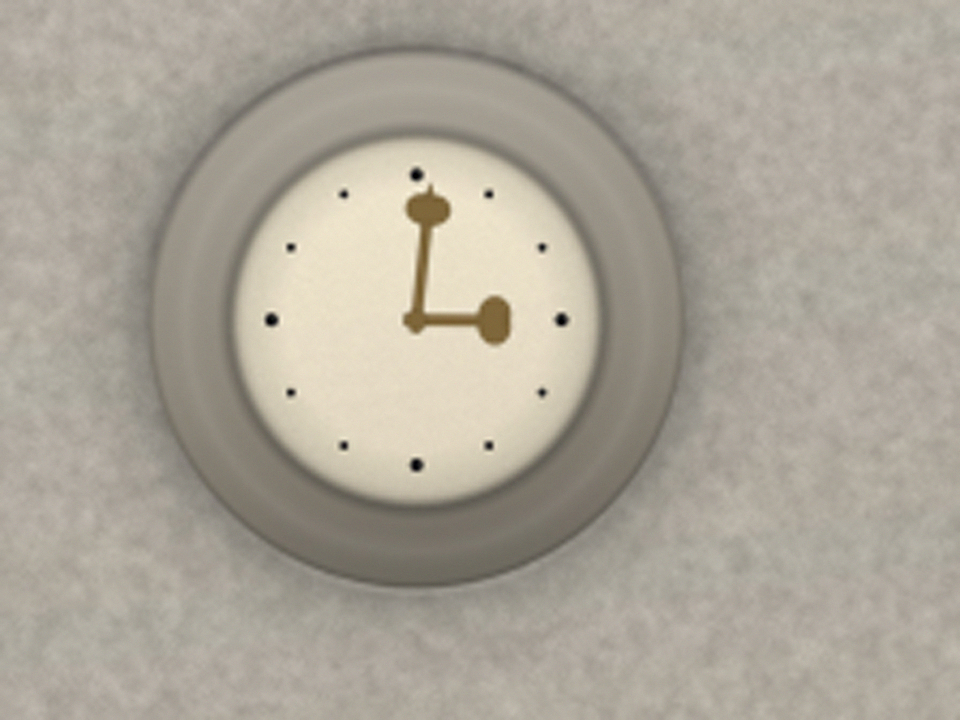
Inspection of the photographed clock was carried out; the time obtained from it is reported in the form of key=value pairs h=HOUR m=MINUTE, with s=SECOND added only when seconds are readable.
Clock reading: h=3 m=1
